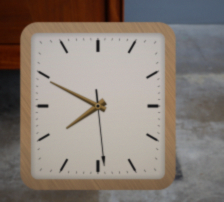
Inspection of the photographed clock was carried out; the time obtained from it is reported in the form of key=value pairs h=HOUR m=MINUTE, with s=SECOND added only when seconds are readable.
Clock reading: h=7 m=49 s=29
